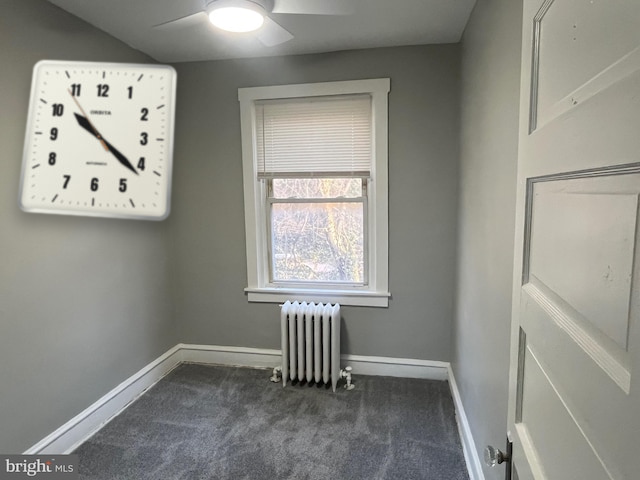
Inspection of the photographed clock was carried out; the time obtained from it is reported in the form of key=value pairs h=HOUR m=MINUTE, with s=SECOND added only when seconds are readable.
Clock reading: h=10 m=21 s=54
